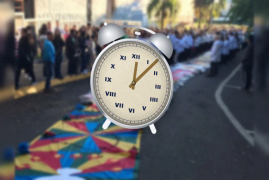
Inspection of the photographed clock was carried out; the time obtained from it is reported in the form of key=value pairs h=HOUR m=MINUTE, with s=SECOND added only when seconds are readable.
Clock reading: h=12 m=7
